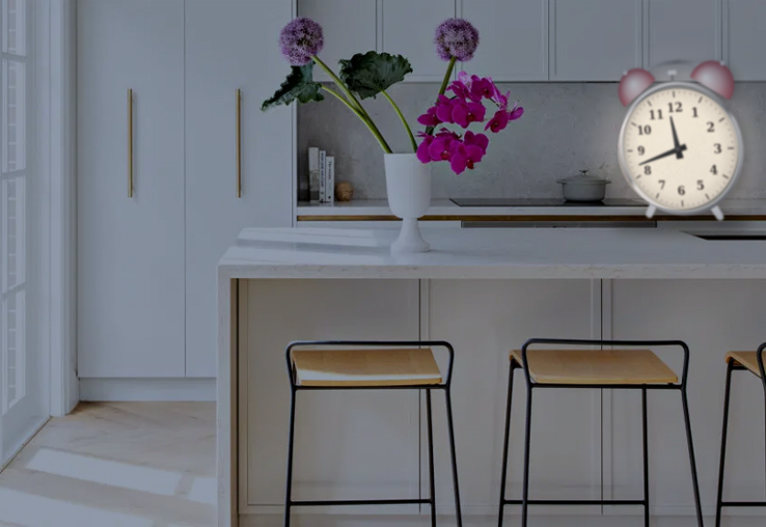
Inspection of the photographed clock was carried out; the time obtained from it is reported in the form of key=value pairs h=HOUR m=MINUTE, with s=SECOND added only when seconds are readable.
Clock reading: h=11 m=42
